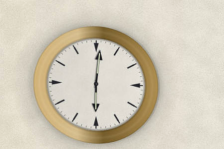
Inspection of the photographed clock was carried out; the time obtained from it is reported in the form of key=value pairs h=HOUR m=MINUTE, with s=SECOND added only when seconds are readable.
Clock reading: h=6 m=1
